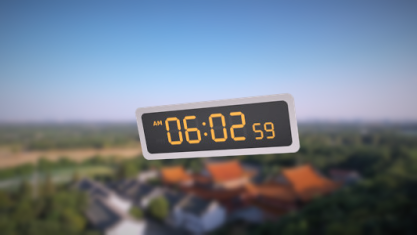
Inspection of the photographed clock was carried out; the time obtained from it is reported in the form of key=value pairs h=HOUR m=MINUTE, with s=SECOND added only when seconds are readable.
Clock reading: h=6 m=2 s=59
